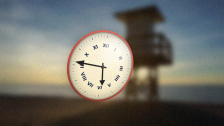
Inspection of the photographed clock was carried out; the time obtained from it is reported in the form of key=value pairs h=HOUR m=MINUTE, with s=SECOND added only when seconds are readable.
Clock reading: h=5 m=46
